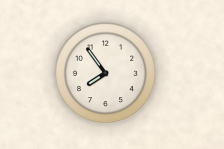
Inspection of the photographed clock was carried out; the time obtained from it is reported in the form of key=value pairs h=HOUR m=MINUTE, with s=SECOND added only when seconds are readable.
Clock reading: h=7 m=54
